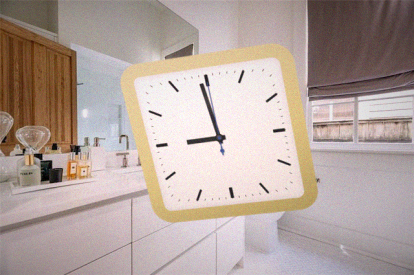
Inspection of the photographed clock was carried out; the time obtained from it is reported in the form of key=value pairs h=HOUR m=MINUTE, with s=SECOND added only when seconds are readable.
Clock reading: h=8 m=59 s=0
